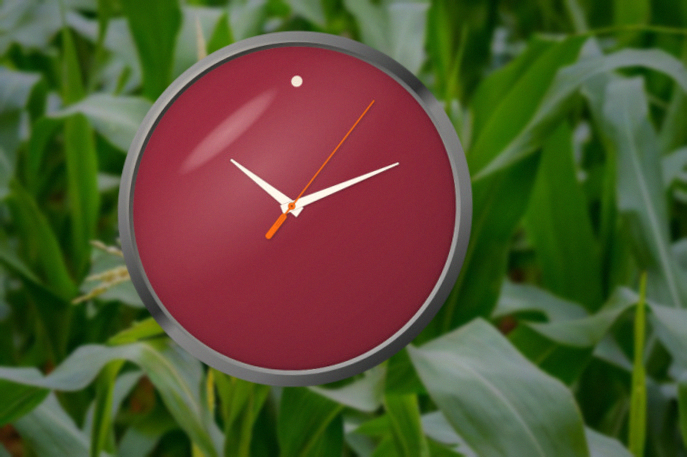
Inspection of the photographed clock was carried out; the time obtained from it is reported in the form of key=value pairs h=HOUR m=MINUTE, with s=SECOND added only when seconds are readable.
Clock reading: h=10 m=11 s=6
